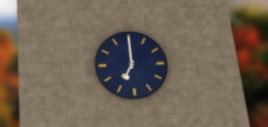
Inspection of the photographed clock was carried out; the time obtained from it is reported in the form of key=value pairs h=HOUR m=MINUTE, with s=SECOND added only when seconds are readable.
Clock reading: h=7 m=0
